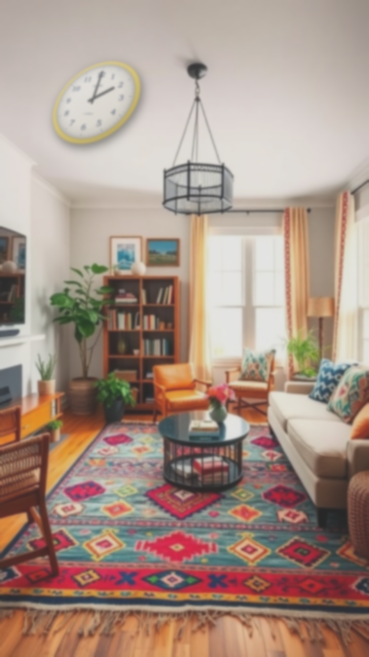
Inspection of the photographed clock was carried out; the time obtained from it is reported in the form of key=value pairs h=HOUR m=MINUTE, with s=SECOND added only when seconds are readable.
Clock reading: h=2 m=0
